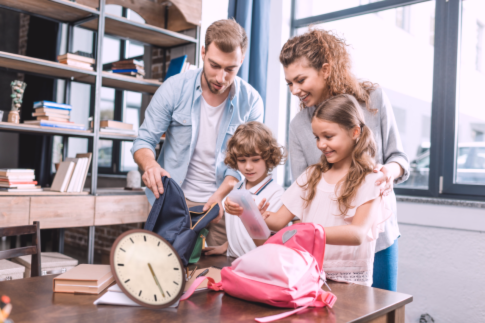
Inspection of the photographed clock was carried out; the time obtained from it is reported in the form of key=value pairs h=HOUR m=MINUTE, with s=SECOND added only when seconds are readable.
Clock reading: h=5 m=27
